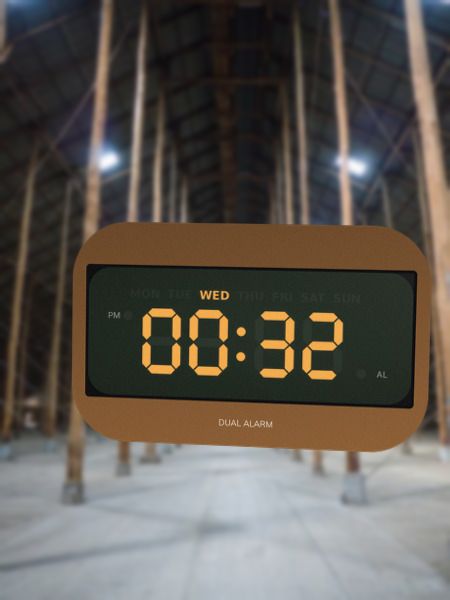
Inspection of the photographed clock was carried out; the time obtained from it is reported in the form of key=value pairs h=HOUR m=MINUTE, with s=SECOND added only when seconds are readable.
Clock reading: h=0 m=32
